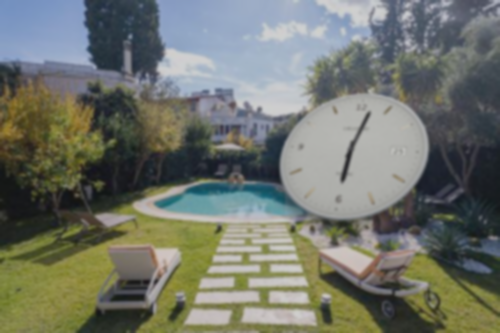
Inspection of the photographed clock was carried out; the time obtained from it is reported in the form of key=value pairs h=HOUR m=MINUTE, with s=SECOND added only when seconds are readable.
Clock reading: h=6 m=2
